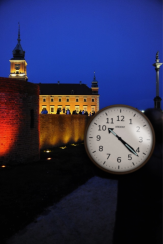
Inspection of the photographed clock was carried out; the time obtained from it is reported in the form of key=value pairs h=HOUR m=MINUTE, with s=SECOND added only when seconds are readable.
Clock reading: h=10 m=22
